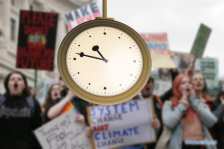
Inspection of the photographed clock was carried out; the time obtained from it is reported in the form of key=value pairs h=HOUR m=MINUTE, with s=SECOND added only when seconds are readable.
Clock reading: h=10 m=47
